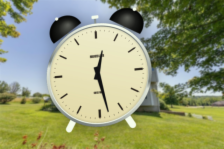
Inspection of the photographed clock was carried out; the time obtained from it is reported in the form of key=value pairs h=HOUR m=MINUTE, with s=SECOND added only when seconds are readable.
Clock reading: h=12 m=28
